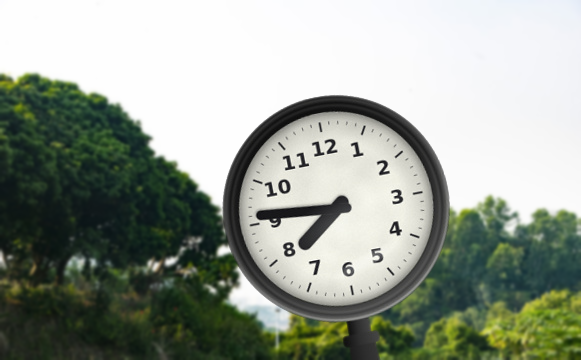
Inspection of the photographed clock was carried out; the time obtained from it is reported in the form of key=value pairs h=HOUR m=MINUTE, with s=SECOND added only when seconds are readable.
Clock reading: h=7 m=46
